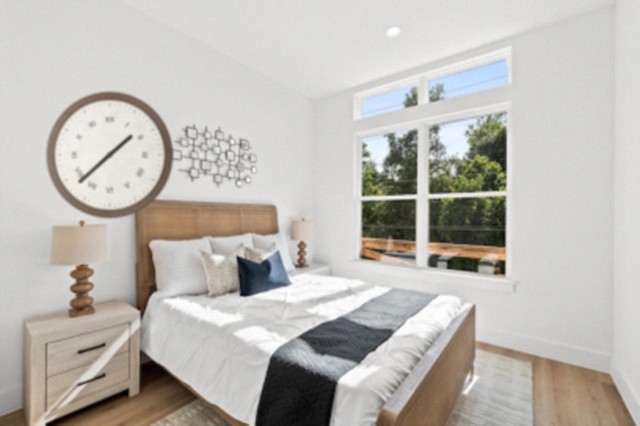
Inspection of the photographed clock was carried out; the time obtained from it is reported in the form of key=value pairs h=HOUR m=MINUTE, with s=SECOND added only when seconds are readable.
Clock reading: h=1 m=38
